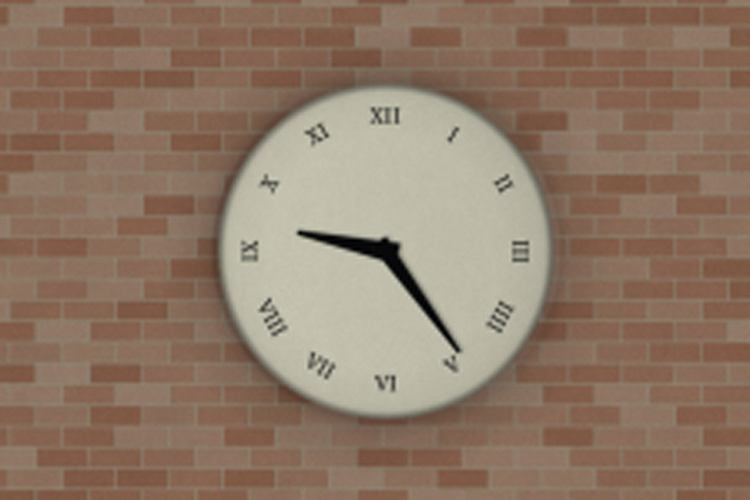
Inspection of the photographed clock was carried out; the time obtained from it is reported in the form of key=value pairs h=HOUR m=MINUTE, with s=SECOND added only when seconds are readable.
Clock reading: h=9 m=24
